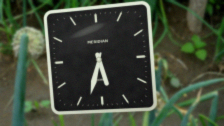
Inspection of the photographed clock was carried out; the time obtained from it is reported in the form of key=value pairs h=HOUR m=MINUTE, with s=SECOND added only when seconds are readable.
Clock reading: h=5 m=33
